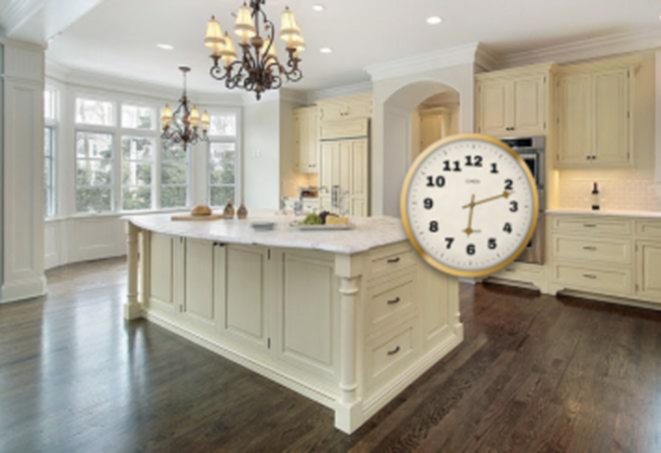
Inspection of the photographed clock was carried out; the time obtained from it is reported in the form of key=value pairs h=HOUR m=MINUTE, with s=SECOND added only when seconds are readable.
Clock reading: h=6 m=12
